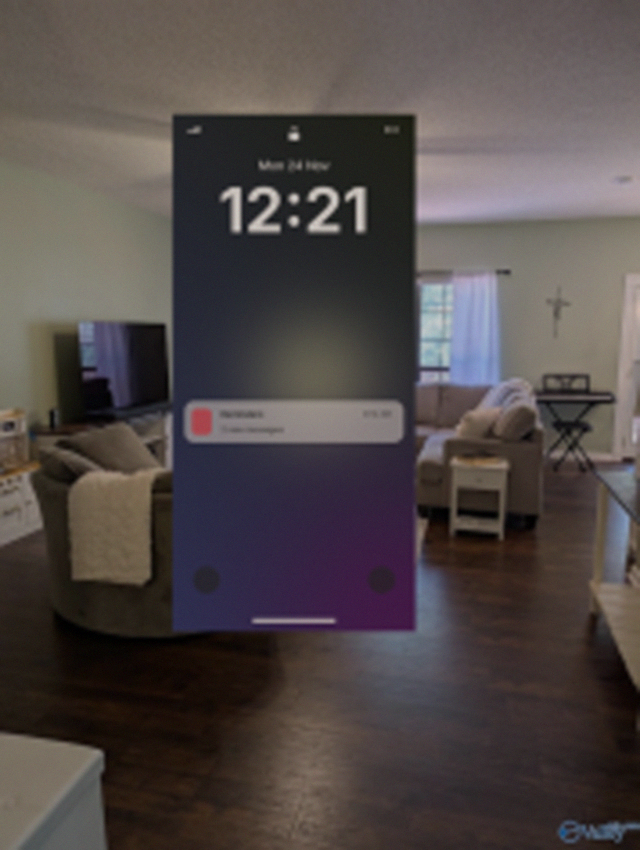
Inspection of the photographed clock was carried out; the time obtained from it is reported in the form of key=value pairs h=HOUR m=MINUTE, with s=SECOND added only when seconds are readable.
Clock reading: h=12 m=21
